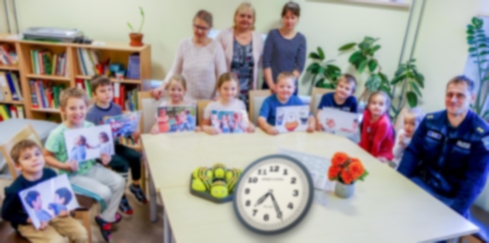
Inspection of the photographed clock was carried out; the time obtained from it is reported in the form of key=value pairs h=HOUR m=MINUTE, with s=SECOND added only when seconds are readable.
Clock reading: h=7 m=25
